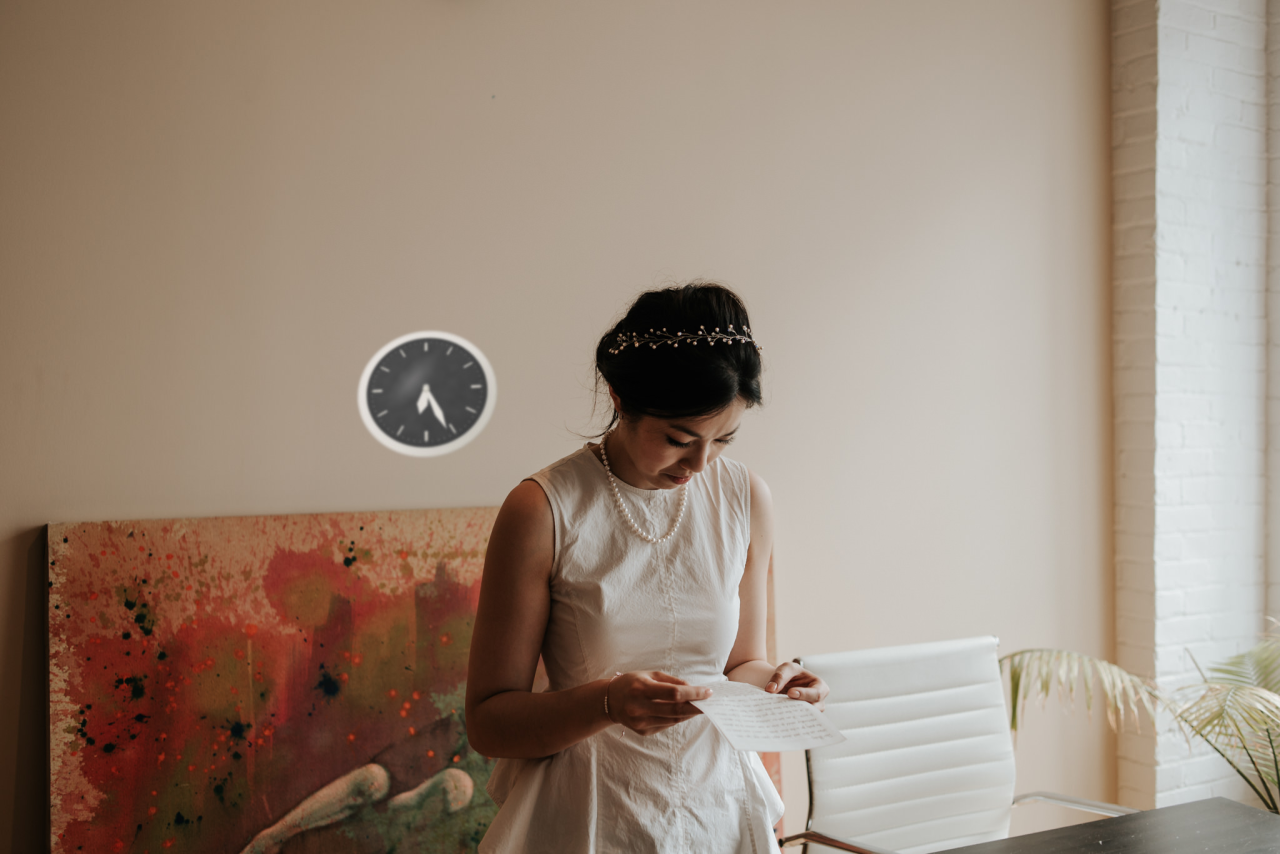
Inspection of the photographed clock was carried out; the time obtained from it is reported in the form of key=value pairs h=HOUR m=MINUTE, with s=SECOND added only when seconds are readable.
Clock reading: h=6 m=26
